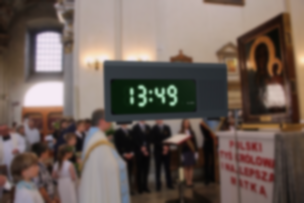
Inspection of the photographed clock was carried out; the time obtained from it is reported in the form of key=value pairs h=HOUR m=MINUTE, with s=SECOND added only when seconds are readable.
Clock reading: h=13 m=49
